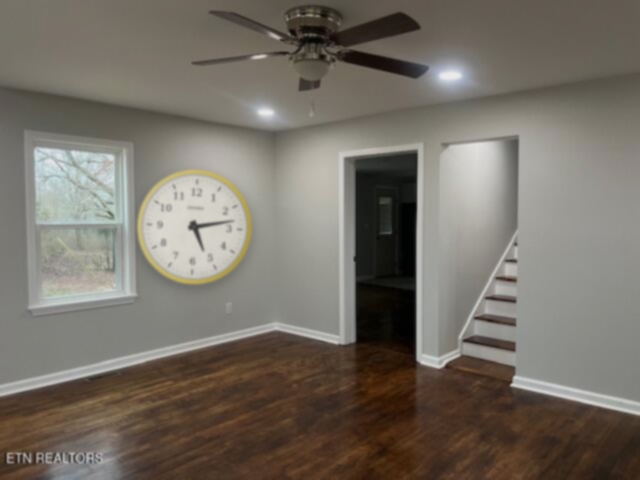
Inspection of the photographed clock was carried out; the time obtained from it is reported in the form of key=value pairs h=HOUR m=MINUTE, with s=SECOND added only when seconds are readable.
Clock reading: h=5 m=13
